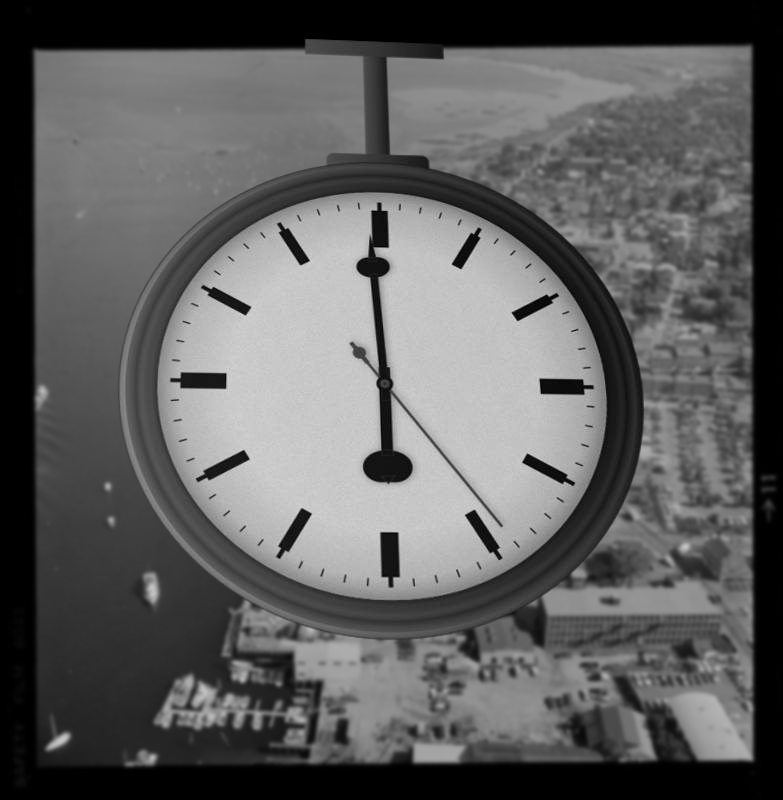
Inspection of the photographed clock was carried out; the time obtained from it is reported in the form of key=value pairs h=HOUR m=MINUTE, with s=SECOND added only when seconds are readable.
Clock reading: h=5 m=59 s=24
